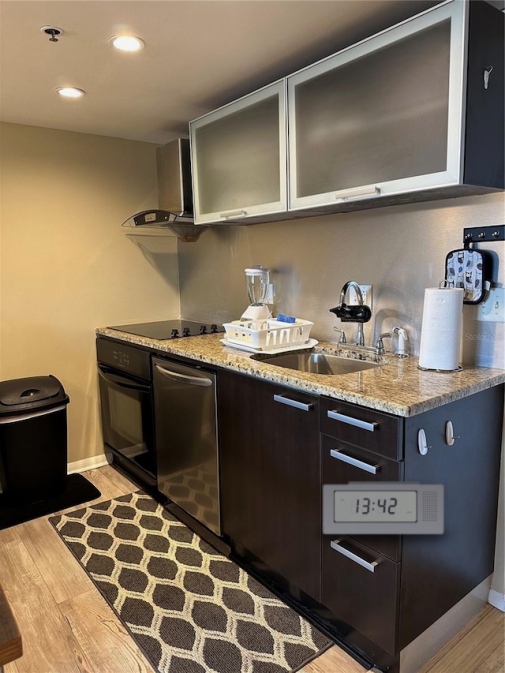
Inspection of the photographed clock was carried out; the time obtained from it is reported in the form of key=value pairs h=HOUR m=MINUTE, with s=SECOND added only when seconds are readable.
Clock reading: h=13 m=42
